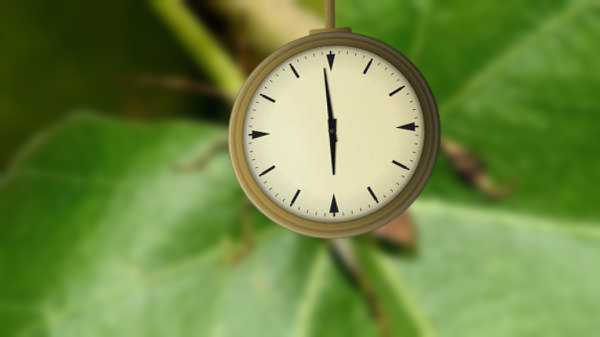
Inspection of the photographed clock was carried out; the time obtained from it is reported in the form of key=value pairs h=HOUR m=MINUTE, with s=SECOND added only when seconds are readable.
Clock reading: h=5 m=59
